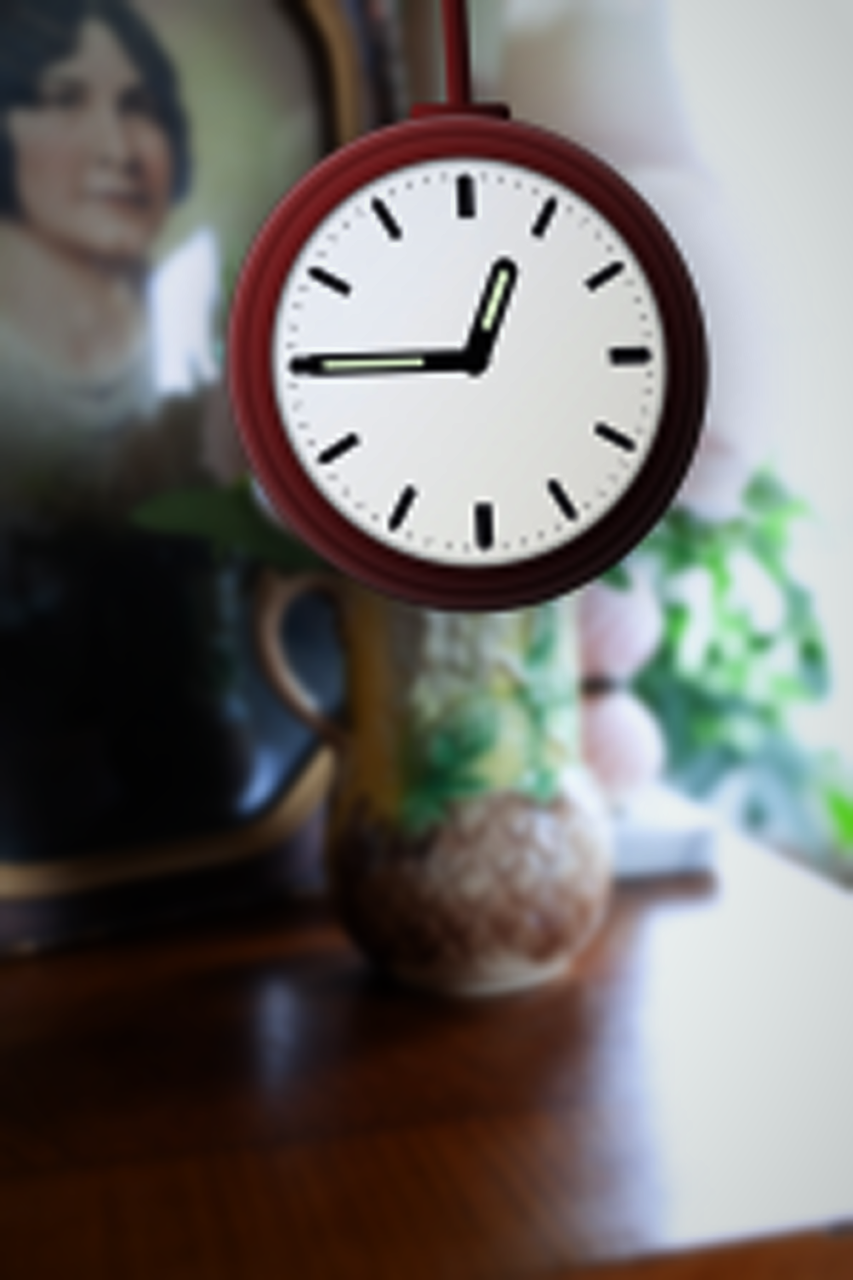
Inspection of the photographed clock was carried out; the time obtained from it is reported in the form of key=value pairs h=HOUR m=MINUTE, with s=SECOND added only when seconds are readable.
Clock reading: h=12 m=45
